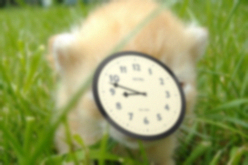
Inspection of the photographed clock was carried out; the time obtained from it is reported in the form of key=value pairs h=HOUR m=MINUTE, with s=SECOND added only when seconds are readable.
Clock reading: h=8 m=48
